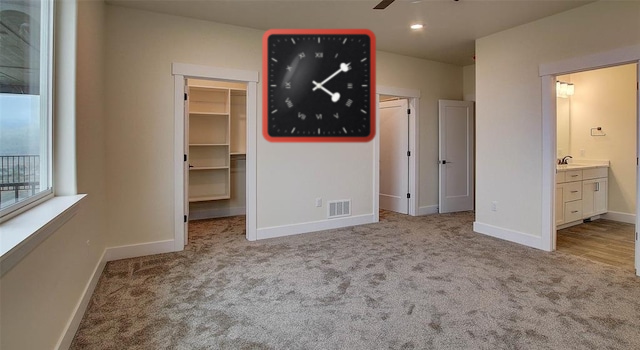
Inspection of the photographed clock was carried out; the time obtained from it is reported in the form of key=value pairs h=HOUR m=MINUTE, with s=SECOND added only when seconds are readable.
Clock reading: h=4 m=9
